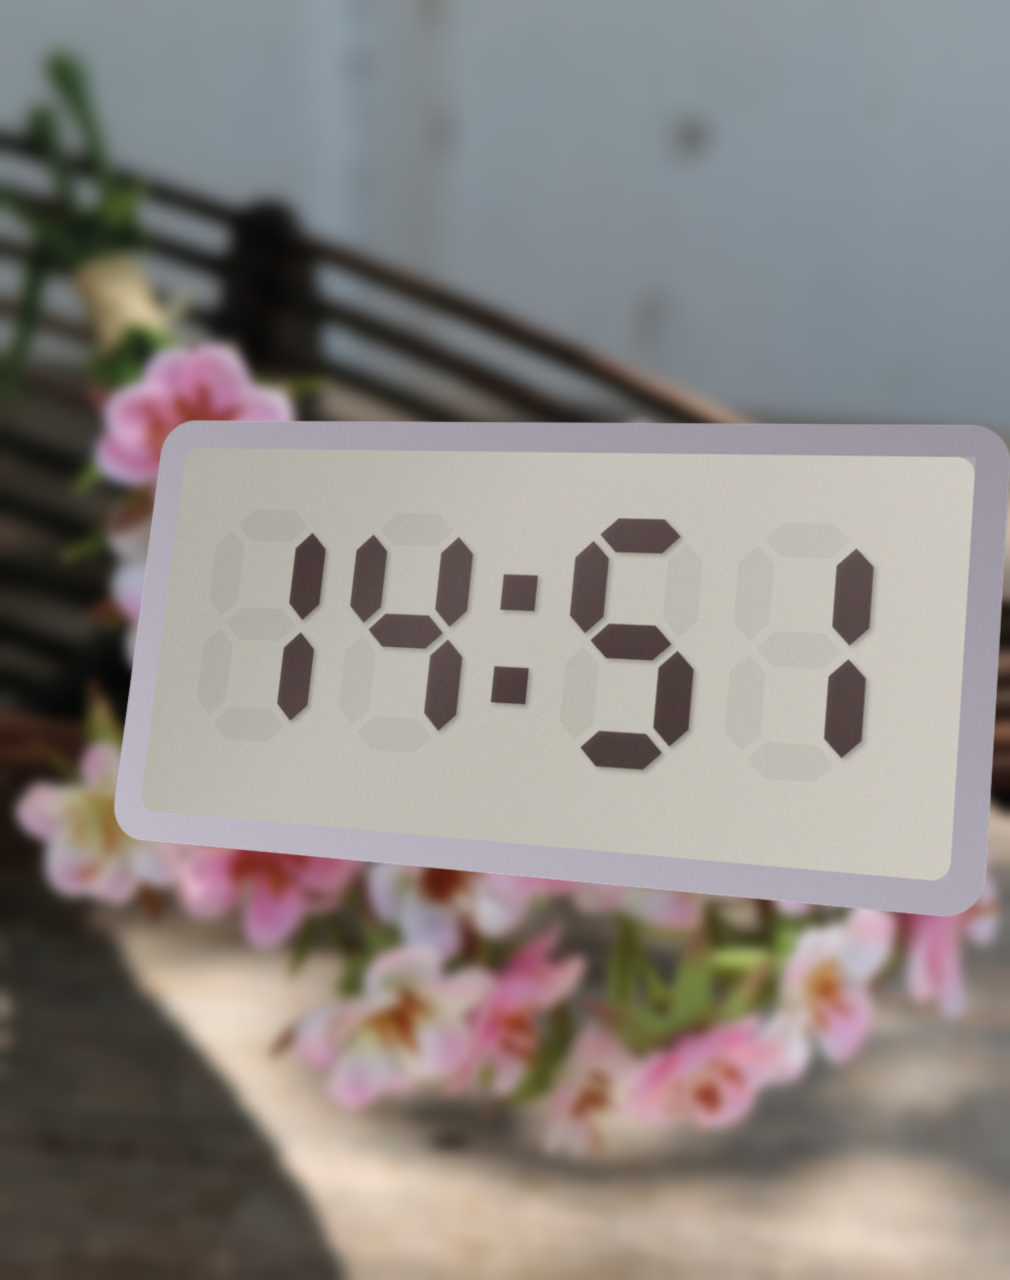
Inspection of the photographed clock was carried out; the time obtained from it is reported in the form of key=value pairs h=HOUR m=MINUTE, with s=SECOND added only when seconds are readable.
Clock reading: h=14 m=51
